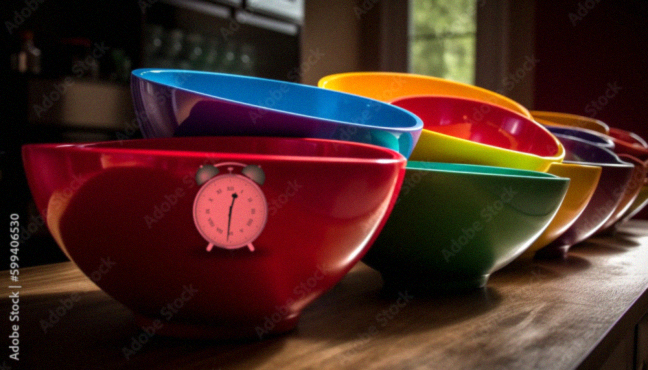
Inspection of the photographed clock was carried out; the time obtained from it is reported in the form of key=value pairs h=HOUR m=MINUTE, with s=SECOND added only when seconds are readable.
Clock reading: h=12 m=31
